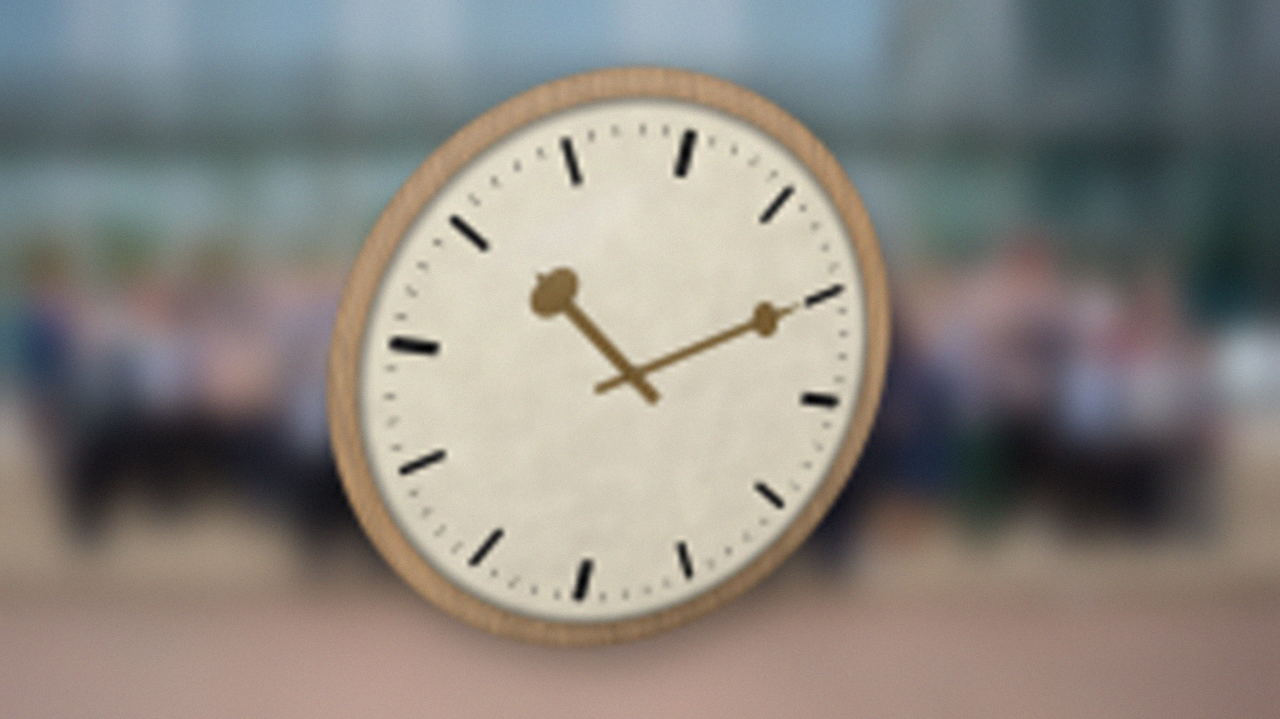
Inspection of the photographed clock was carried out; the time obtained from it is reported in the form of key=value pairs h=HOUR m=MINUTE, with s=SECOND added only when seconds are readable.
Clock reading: h=10 m=10
